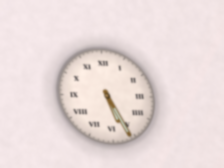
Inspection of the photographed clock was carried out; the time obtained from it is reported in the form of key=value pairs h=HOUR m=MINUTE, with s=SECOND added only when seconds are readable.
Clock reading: h=5 m=26
